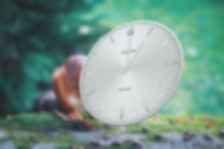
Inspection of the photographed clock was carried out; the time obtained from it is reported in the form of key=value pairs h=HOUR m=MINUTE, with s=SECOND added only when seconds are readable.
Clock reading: h=1 m=0
